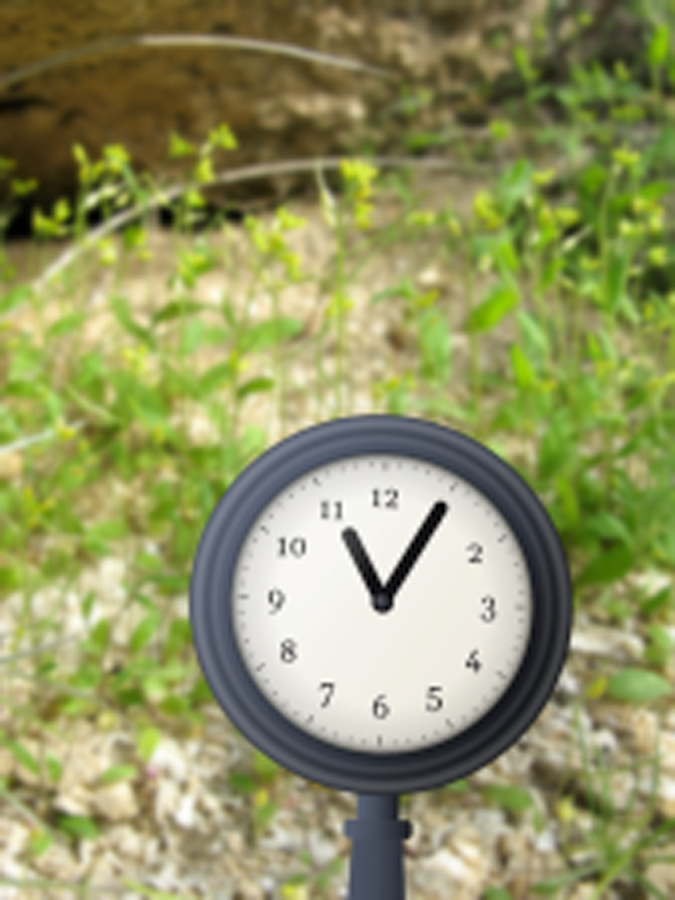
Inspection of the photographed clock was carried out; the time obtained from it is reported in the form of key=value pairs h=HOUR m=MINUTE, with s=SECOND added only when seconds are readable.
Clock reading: h=11 m=5
